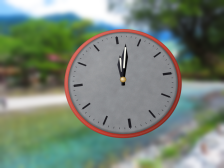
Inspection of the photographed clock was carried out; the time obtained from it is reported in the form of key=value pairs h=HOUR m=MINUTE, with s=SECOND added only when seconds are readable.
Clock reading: h=12 m=2
